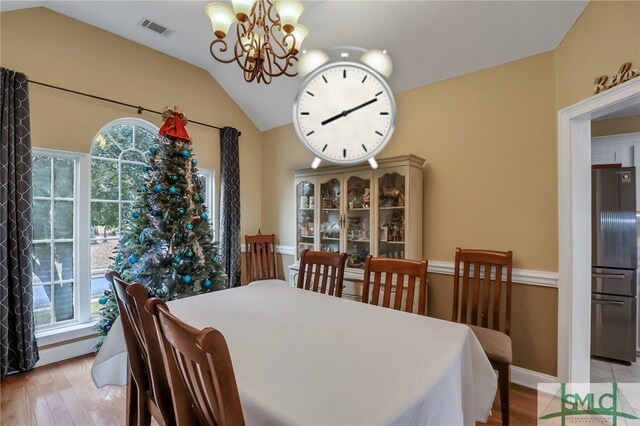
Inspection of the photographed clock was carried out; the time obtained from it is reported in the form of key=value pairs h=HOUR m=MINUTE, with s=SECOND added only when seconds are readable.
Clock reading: h=8 m=11
